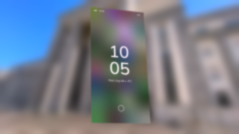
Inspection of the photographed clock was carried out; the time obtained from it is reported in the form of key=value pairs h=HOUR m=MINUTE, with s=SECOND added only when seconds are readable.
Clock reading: h=10 m=5
